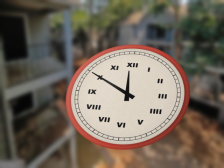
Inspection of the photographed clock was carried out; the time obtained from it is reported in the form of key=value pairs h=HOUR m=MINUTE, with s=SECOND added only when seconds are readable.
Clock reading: h=11 m=50
